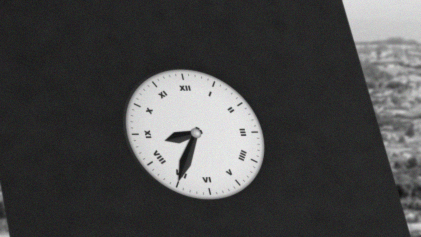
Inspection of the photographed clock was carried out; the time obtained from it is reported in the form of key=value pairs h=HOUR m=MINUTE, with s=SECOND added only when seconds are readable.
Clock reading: h=8 m=35
